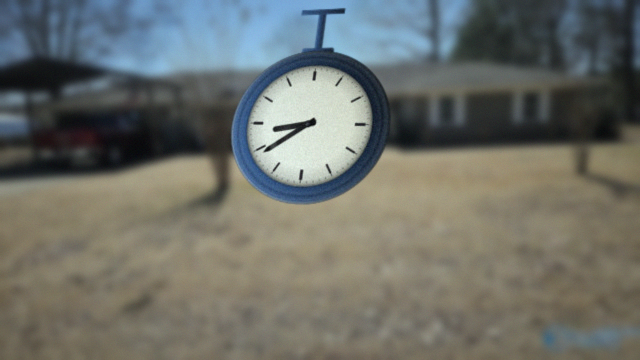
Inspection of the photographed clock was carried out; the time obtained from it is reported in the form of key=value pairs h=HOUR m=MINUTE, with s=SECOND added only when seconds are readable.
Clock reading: h=8 m=39
